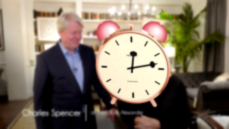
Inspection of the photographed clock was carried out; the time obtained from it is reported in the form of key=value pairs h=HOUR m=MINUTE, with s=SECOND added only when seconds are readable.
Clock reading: h=12 m=13
